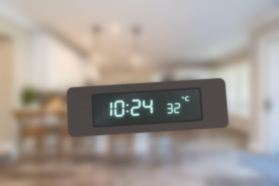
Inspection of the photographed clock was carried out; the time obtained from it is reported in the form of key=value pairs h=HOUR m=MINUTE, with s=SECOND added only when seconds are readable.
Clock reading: h=10 m=24
